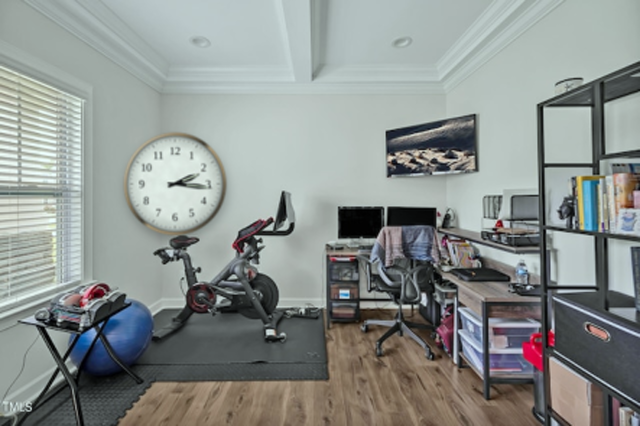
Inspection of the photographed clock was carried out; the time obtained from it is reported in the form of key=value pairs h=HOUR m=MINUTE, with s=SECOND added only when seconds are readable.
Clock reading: h=2 m=16
